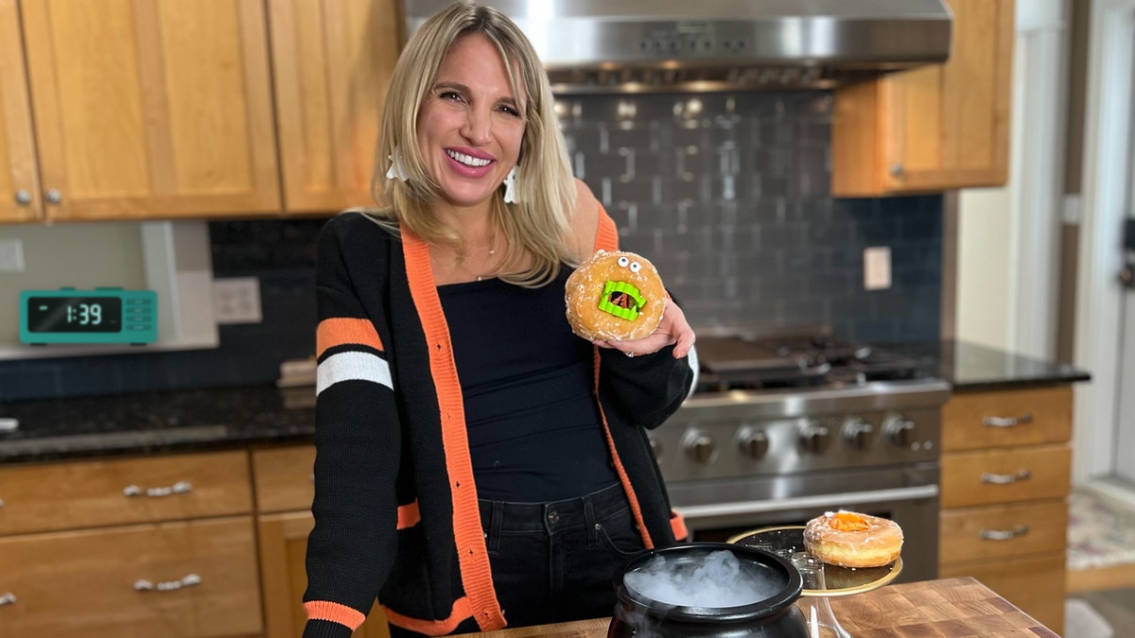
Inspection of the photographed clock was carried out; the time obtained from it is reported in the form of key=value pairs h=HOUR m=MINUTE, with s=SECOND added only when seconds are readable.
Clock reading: h=1 m=39
